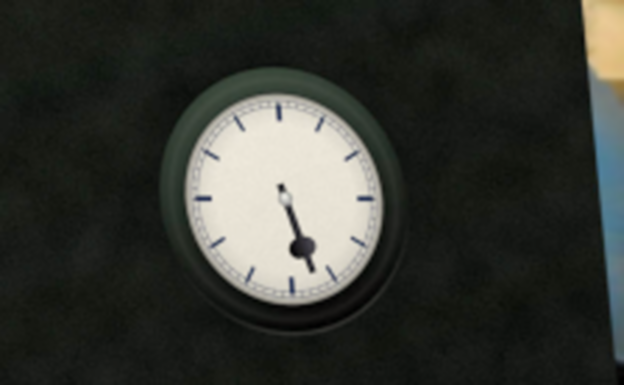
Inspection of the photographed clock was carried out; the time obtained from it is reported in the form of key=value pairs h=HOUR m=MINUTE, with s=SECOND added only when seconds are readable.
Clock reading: h=5 m=27
